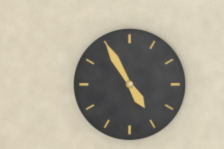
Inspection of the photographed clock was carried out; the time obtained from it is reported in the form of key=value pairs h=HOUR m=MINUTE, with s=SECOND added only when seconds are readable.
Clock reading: h=4 m=55
